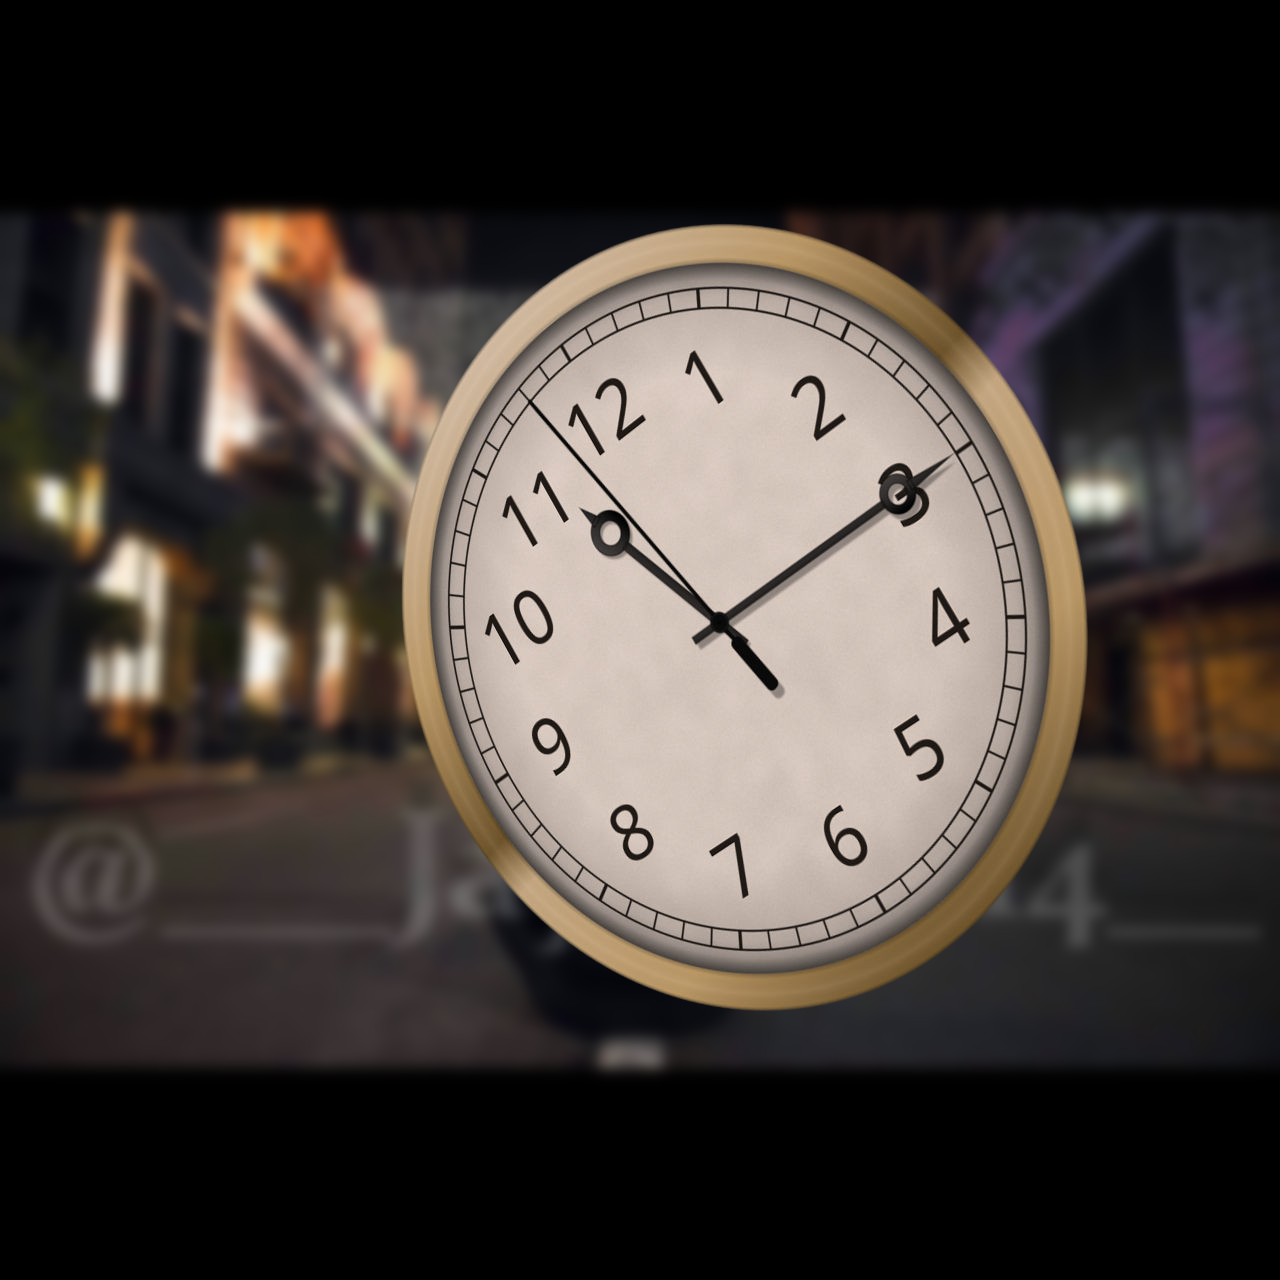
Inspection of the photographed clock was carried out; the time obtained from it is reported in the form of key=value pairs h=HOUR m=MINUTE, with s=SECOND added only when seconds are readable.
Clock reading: h=11 m=14 s=58
